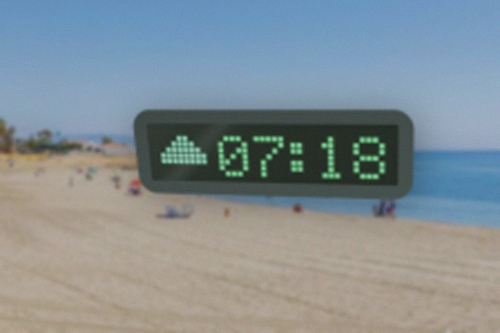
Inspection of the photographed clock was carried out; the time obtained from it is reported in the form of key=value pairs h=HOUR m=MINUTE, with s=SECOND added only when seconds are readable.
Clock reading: h=7 m=18
